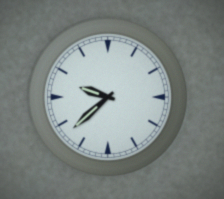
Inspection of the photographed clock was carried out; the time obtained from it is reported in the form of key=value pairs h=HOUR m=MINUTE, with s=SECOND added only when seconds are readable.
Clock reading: h=9 m=38
